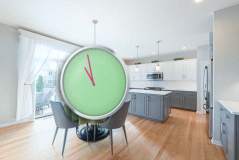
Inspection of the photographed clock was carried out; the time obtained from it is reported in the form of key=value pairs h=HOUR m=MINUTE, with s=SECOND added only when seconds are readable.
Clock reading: h=10 m=58
